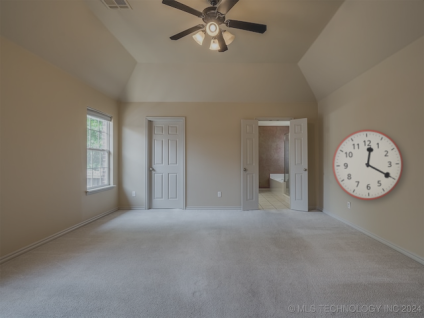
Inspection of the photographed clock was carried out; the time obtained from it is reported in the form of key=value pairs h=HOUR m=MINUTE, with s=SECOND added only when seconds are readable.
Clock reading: h=12 m=20
